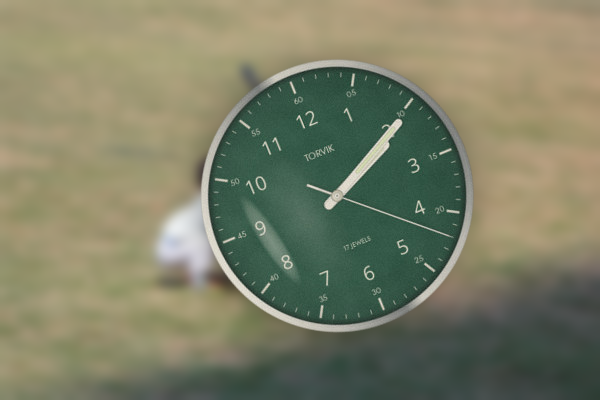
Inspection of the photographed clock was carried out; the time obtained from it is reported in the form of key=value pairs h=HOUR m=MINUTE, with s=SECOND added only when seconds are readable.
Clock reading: h=2 m=10 s=22
